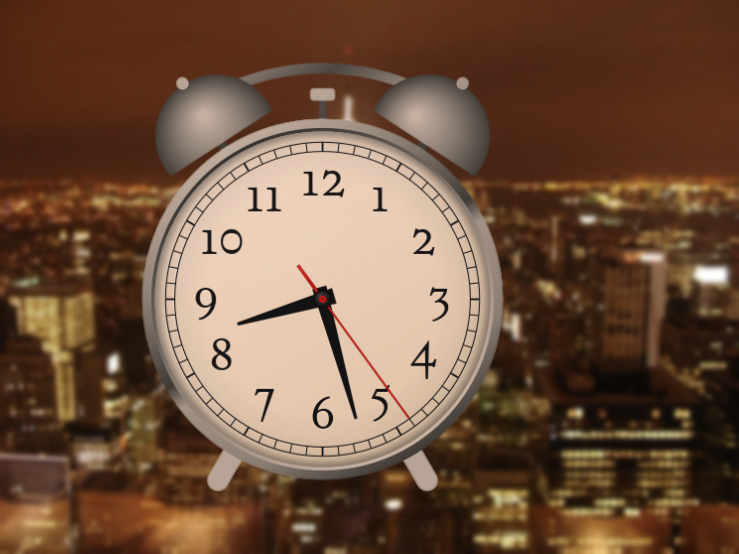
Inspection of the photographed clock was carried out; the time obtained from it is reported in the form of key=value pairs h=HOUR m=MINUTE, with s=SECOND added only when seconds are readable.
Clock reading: h=8 m=27 s=24
